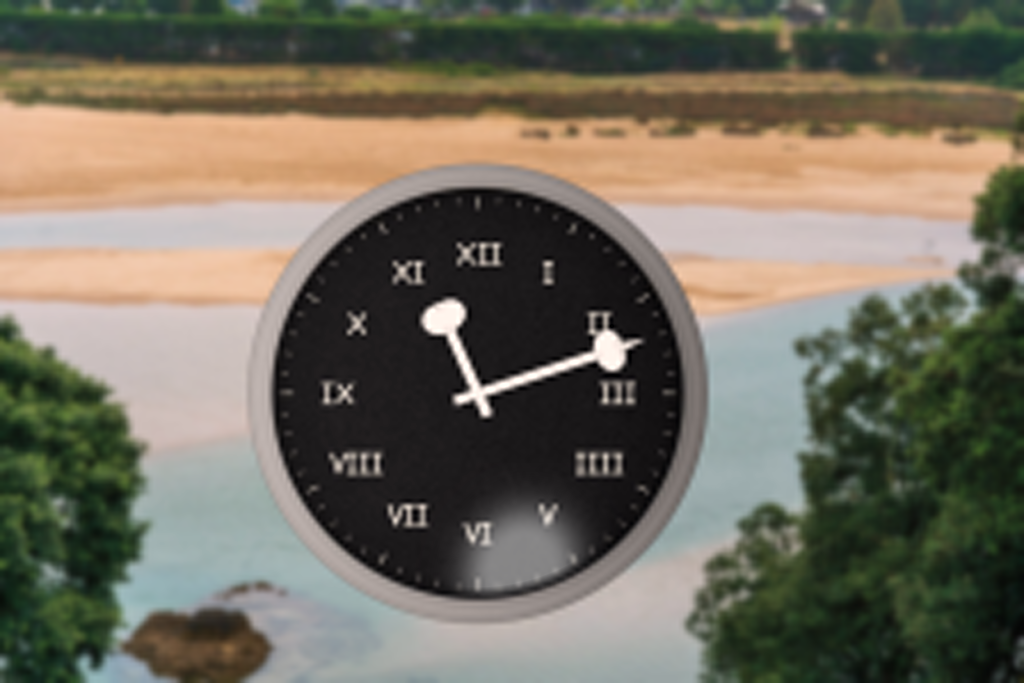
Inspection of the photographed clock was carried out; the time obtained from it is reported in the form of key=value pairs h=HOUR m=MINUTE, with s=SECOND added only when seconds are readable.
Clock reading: h=11 m=12
